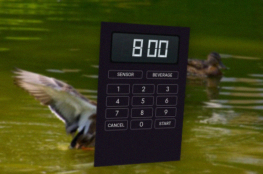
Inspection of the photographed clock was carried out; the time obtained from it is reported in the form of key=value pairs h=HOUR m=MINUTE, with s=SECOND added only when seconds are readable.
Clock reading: h=8 m=0
